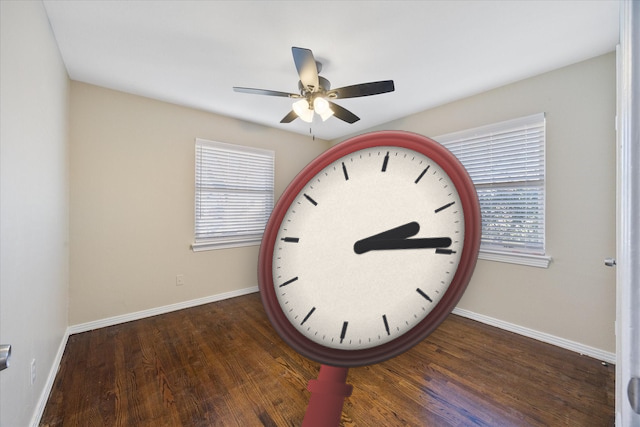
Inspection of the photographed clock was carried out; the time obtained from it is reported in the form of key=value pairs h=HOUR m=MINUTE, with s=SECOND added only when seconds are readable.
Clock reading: h=2 m=14
